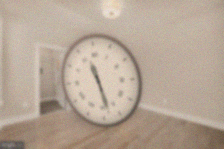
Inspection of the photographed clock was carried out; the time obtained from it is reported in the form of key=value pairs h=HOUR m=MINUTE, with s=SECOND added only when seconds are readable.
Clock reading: h=11 m=28
